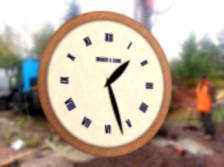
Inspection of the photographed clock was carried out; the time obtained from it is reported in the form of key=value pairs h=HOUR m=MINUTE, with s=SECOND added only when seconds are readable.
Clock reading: h=1 m=27
